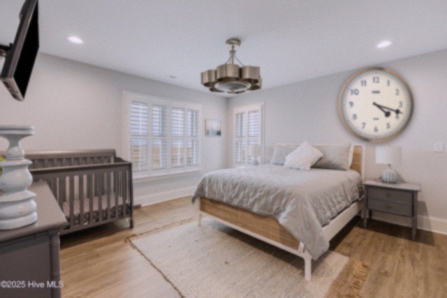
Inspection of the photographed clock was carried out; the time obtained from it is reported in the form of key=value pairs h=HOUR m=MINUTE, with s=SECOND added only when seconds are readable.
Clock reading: h=4 m=18
